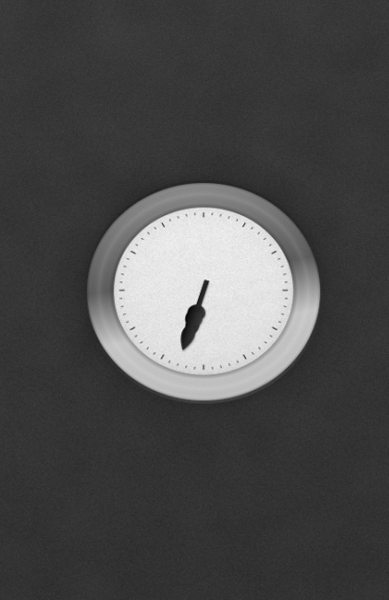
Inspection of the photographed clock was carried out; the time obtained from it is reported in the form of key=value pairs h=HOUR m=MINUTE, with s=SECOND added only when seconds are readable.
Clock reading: h=6 m=33
